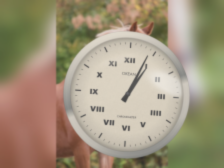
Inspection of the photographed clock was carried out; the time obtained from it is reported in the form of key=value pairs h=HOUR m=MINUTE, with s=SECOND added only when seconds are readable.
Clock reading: h=1 m=4
